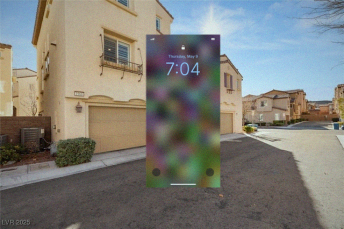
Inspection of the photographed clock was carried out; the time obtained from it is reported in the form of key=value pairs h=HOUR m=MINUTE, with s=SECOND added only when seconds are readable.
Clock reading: h=7 m=4
